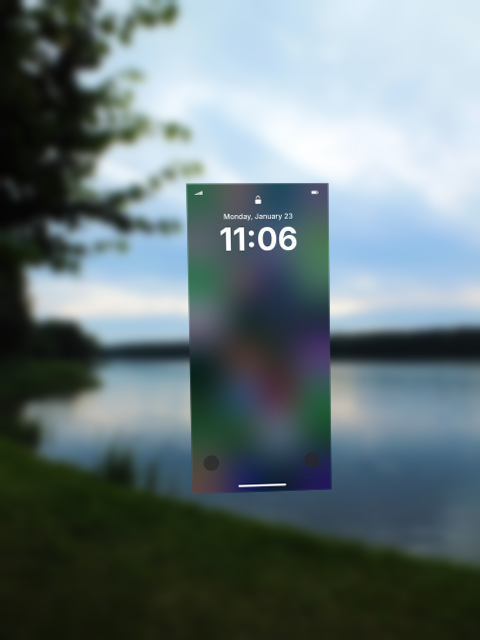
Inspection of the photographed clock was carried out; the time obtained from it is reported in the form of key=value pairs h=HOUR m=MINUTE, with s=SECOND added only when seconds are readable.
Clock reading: h=11 m=6
